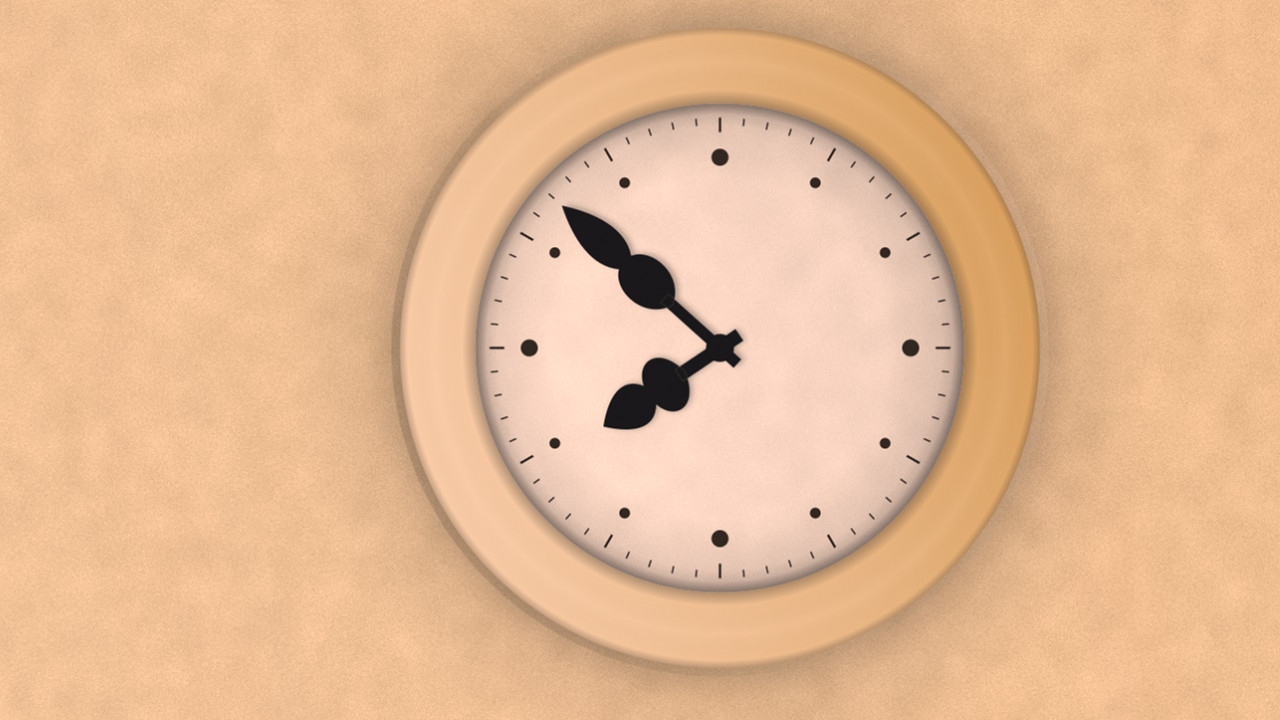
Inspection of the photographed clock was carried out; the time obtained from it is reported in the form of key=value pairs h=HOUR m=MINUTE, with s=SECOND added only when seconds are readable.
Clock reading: h=7 m=52
